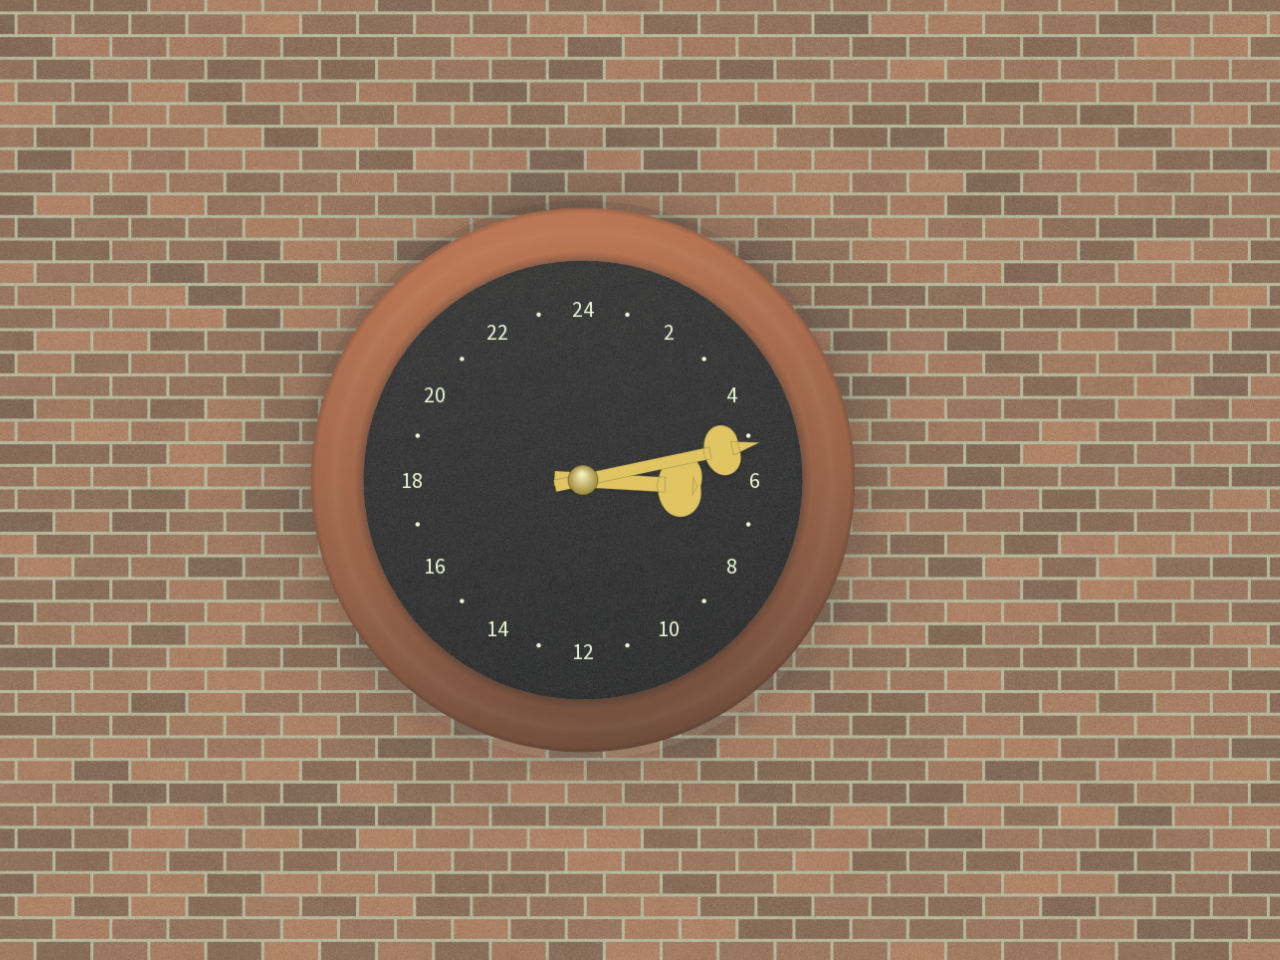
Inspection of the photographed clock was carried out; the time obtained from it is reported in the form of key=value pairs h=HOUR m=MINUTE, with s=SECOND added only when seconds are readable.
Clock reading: h=6 m=13
